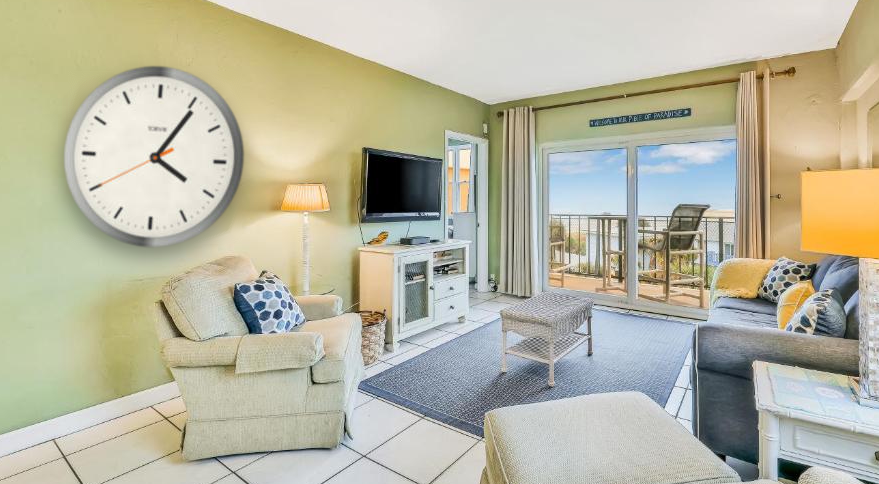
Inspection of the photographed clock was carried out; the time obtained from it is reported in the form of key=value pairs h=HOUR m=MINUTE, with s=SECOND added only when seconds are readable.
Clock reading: h=4 m=5 s=40
